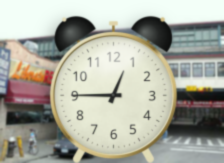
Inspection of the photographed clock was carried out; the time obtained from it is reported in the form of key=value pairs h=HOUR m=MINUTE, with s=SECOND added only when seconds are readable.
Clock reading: h=12 m=45
